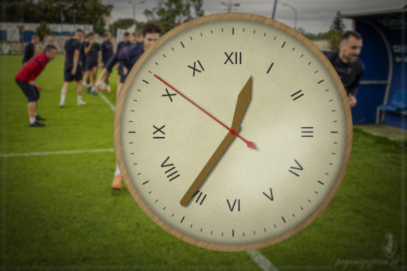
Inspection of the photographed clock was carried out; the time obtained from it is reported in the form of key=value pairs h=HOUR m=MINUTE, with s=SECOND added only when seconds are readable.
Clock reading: h=12 m=35 s=51
